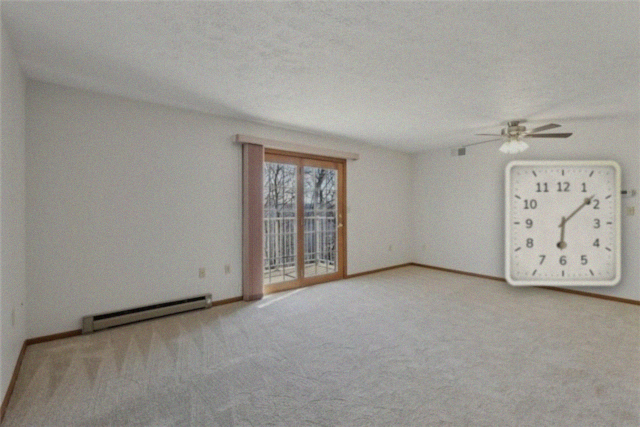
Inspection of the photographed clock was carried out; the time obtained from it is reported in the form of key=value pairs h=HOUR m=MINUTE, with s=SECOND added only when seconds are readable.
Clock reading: h=6 m=8
